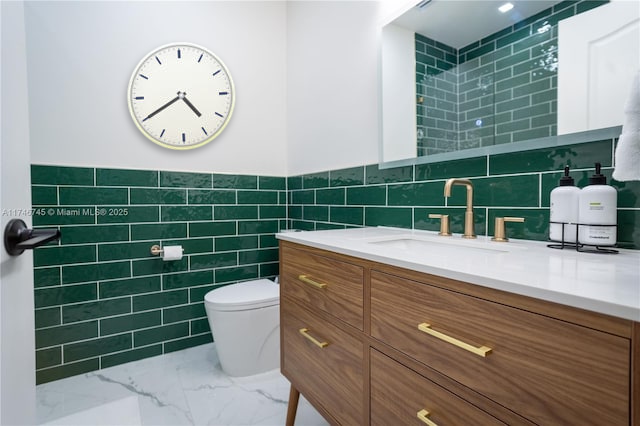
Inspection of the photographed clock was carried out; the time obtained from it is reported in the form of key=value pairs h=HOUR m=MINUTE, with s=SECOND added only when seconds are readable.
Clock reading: h=4 m=40
